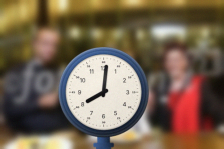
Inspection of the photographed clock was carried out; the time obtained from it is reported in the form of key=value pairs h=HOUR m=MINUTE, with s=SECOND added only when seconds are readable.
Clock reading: h=8 m=1
